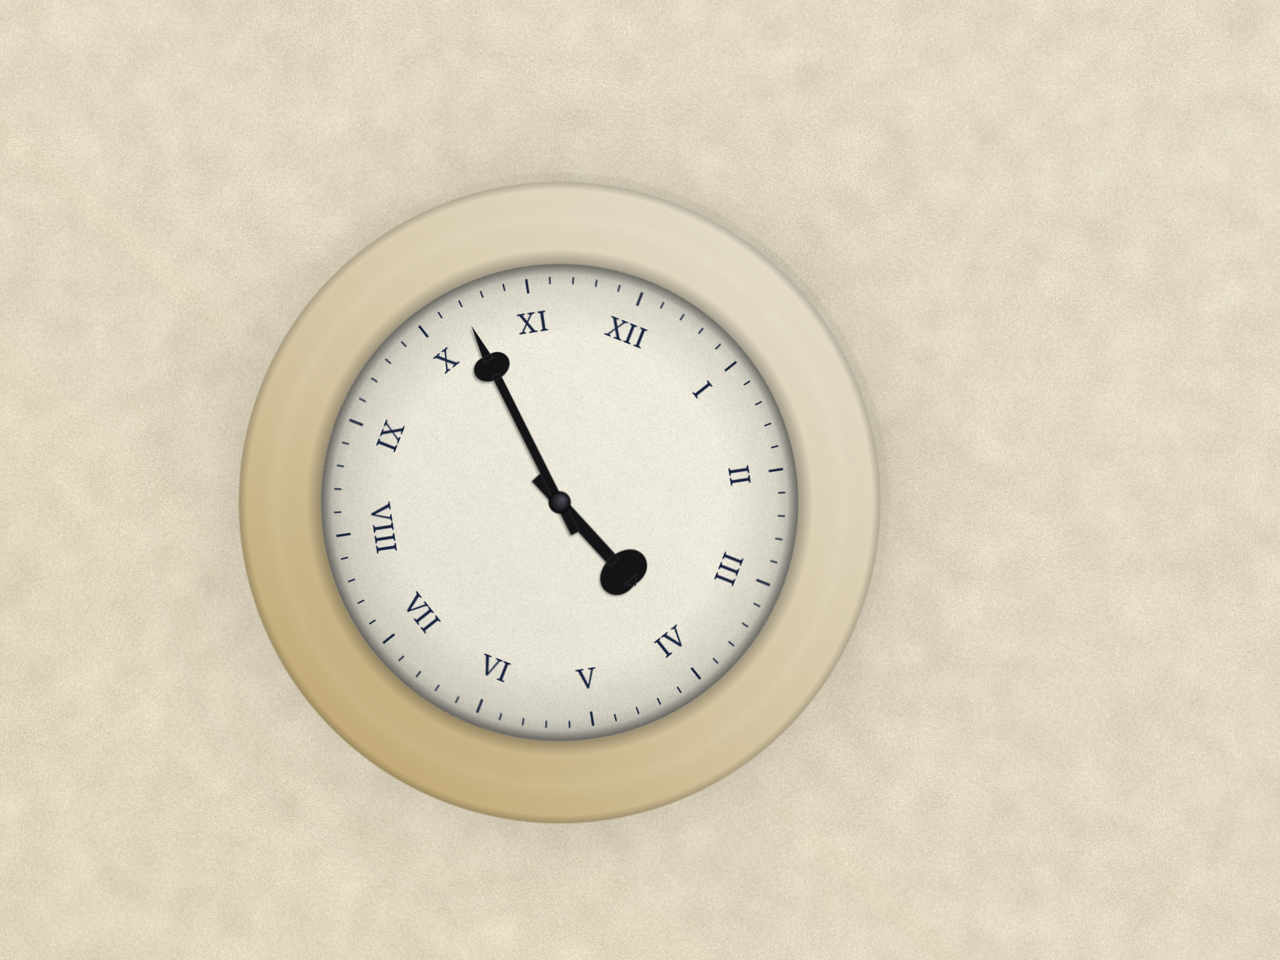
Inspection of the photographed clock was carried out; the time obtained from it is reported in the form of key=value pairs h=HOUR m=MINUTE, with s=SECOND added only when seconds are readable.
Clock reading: h=3 m=52
